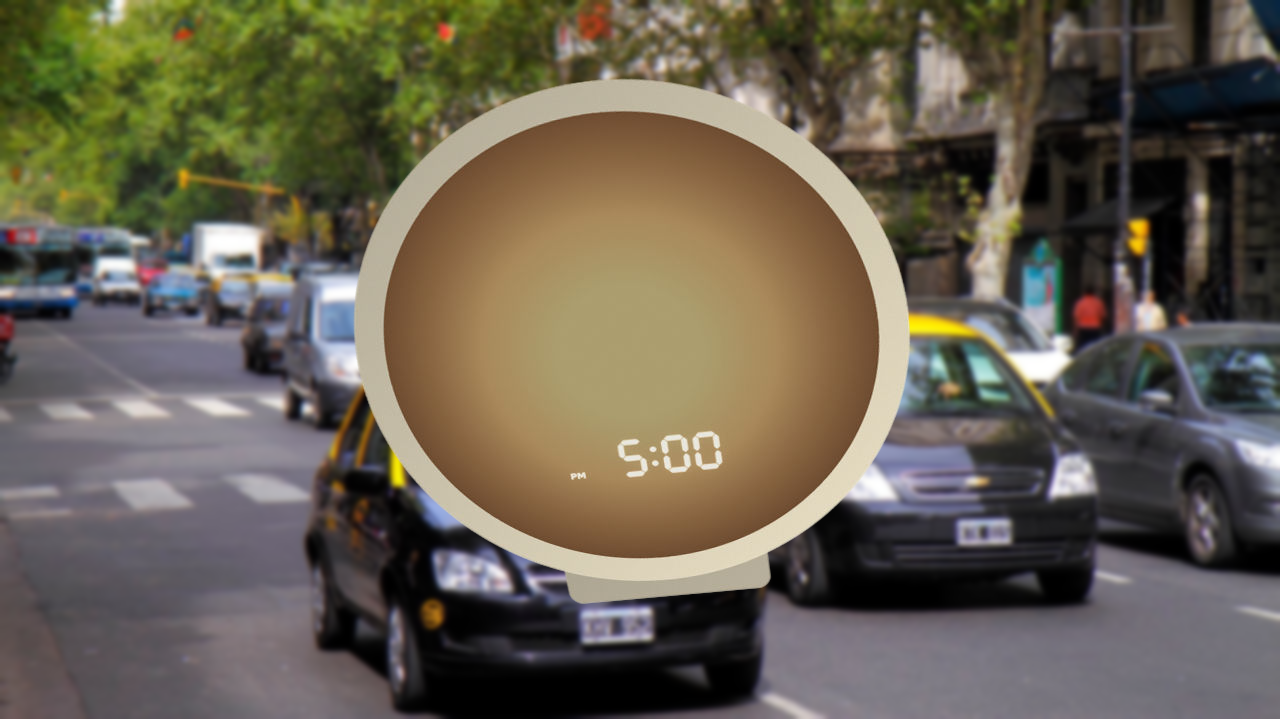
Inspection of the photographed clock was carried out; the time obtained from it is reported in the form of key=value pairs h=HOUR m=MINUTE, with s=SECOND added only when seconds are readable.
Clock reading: h=5 m=0
